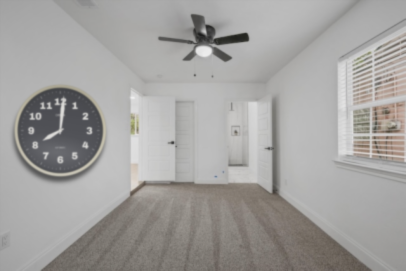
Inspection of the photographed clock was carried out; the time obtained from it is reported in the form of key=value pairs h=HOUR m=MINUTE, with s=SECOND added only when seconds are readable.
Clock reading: h=8 m=1
